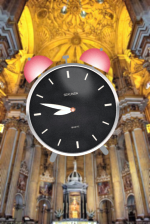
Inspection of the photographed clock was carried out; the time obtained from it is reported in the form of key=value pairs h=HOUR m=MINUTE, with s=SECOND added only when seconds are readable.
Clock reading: h=8 m=48
